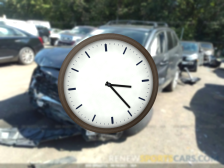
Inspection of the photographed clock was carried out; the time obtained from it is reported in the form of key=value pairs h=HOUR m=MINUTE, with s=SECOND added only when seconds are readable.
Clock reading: h=3 m=24
